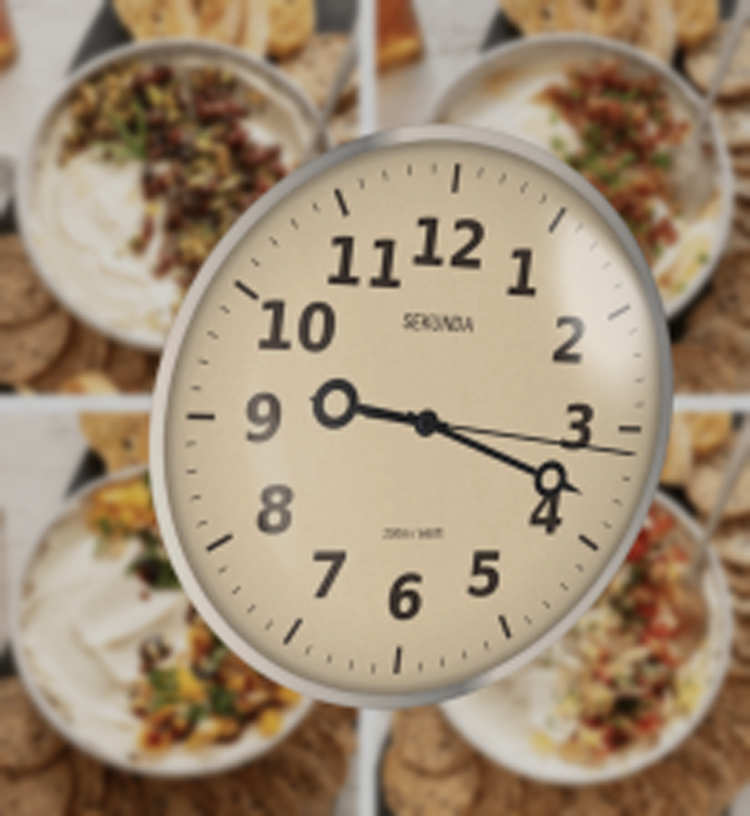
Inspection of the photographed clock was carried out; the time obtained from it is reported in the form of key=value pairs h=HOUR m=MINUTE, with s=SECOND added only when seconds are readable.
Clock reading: h=9 m=18 s=16
